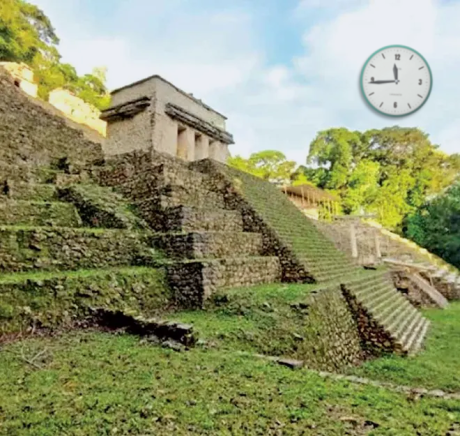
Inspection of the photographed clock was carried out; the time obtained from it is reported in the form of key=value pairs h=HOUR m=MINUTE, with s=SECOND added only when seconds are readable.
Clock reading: h=11 m=44
